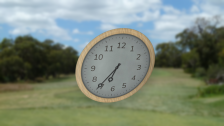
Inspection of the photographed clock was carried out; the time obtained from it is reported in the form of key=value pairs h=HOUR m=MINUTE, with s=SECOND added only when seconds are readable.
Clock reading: h=6 m=36
